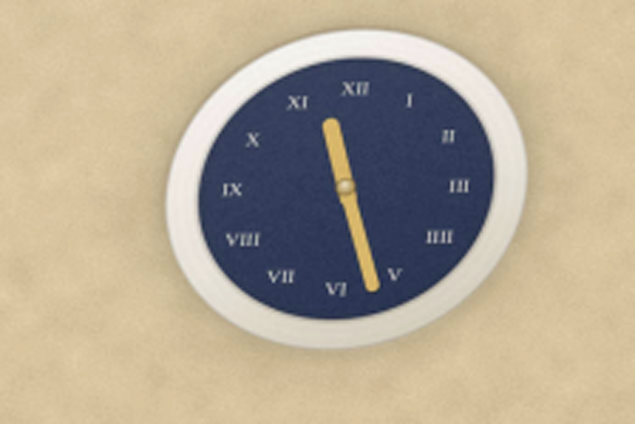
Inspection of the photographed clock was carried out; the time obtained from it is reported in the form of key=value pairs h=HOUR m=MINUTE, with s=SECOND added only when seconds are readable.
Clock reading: h=11 m=27
